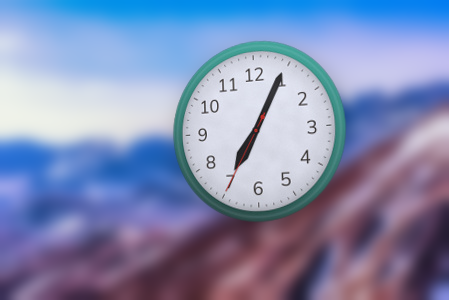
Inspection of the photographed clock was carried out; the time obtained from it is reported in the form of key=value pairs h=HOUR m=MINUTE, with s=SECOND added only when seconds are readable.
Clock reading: h=7 m=4 s=35
